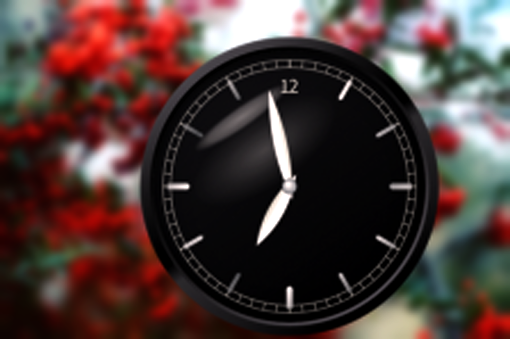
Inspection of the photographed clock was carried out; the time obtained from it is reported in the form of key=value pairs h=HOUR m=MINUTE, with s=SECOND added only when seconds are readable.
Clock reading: h=6 m=58
